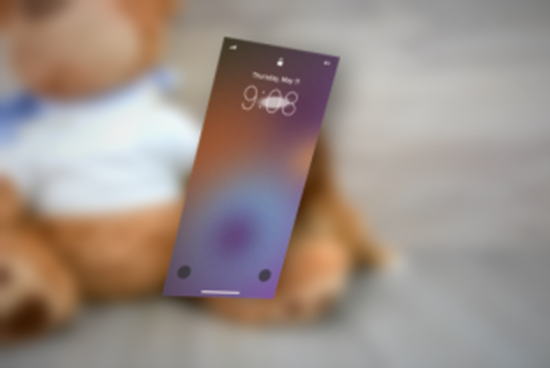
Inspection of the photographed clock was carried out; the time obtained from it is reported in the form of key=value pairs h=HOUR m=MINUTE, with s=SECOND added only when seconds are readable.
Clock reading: h=9 m=8
